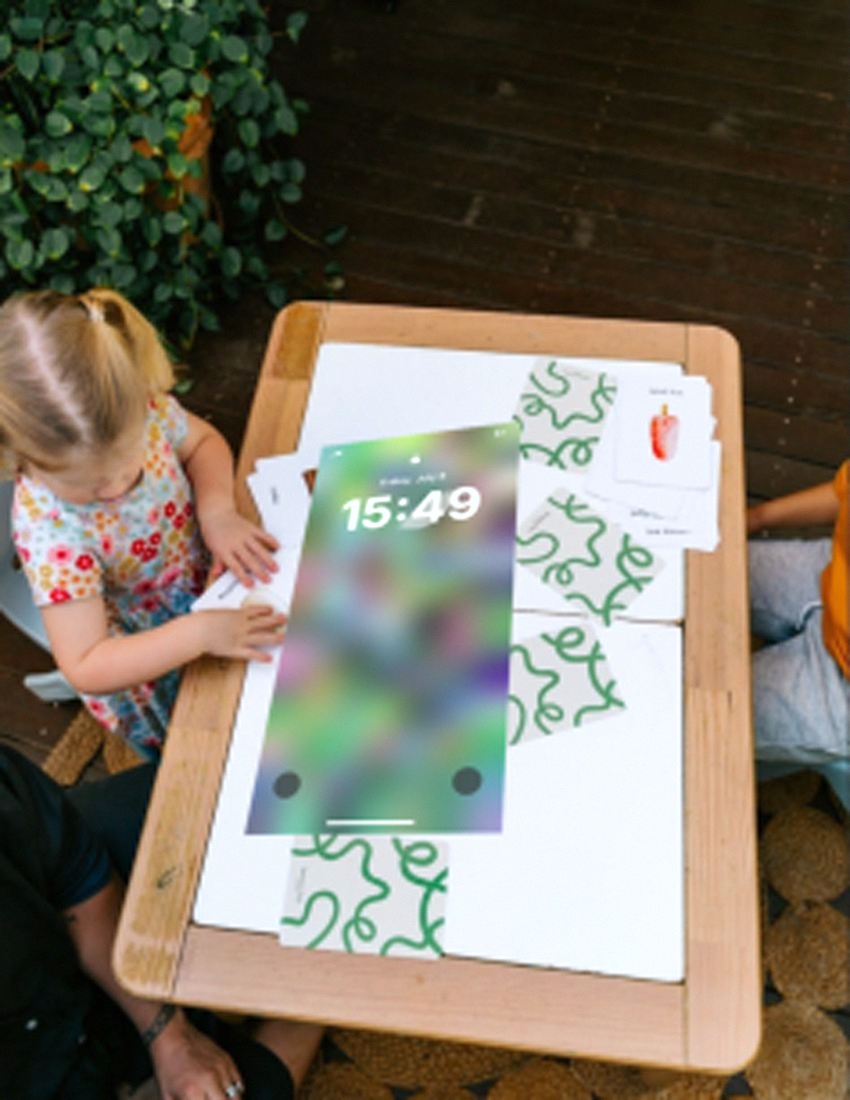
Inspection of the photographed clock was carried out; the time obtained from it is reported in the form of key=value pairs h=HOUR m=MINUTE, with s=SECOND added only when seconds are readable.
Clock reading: h=15 m=49
